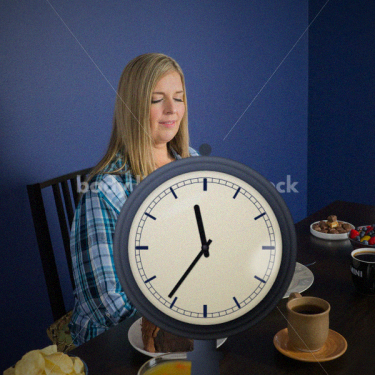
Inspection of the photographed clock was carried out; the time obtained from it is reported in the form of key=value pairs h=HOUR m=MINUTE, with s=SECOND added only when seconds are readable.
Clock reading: h=11 m=36
